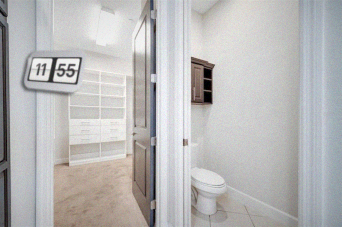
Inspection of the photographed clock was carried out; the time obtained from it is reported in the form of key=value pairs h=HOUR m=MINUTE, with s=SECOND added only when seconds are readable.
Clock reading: h=11 m=55
